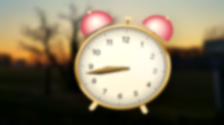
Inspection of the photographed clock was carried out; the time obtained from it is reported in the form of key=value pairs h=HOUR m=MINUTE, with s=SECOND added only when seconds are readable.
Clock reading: h=8 m=43
